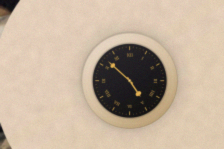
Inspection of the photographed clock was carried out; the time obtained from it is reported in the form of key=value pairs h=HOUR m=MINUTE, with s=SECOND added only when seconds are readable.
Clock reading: h=4 m=52
